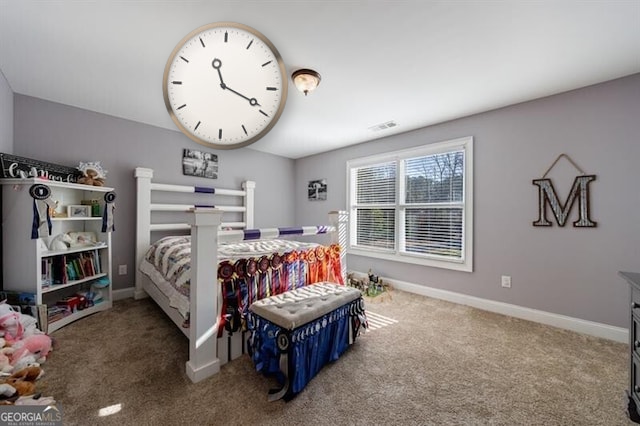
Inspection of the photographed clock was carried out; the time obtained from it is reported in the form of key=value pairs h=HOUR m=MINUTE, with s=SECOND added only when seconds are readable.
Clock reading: h=11 m=19
